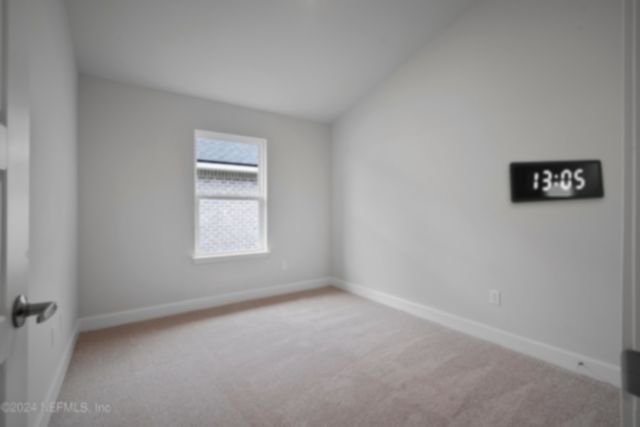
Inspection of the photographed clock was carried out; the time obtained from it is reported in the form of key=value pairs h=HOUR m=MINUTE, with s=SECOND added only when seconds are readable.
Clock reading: h=13 m=5
